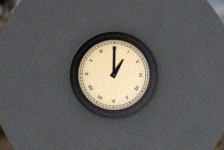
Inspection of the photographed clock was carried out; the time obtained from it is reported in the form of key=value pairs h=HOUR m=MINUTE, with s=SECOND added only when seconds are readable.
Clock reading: h=1 m=0
